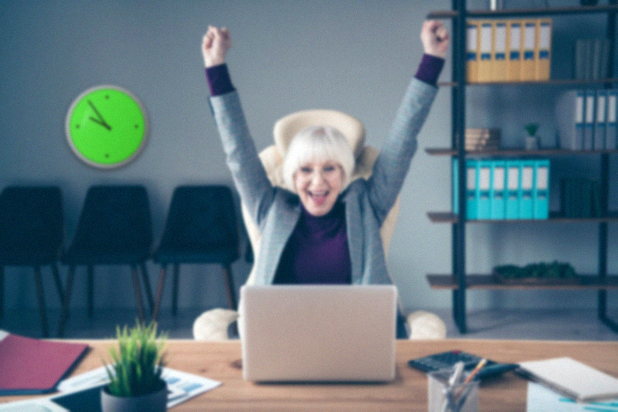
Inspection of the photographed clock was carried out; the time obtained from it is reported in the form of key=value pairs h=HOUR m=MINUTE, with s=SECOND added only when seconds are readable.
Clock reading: h=9 m=54
